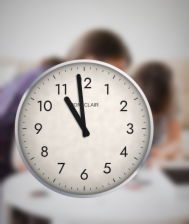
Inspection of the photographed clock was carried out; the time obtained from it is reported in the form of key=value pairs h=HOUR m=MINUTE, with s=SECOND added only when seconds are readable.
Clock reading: h=10 m=59
